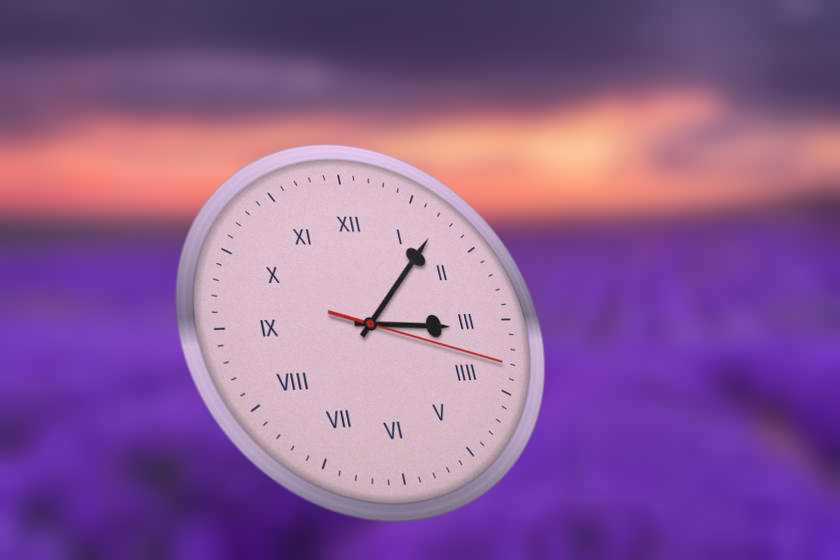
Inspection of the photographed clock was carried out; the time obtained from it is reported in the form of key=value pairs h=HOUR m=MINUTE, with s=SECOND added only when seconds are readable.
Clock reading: h=3 m=7 s=18
